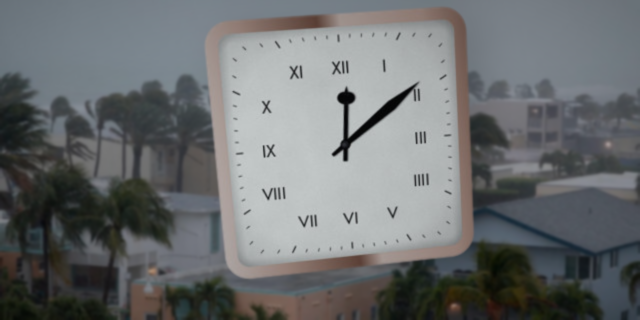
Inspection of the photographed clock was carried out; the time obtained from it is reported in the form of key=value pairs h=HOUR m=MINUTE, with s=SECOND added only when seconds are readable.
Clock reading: h=12 m=9
